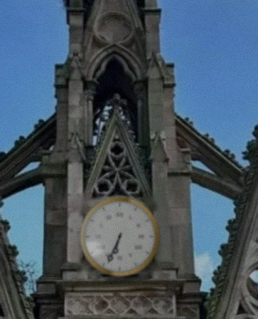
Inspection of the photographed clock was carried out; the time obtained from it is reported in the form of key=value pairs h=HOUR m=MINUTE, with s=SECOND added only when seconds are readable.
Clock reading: h=6 m=34
